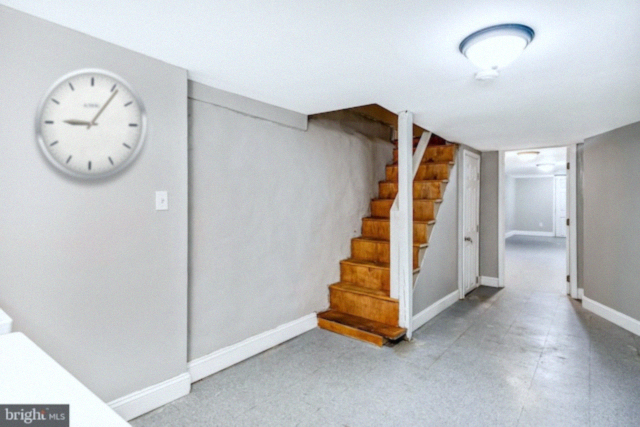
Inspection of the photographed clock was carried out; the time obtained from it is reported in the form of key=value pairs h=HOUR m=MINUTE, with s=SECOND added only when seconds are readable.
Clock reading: h=9 m=6
